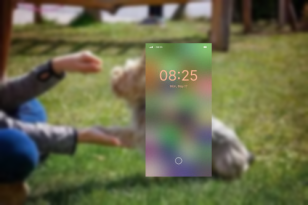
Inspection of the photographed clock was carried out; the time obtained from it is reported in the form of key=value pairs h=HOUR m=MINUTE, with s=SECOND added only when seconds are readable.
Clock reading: h=8 m=25
